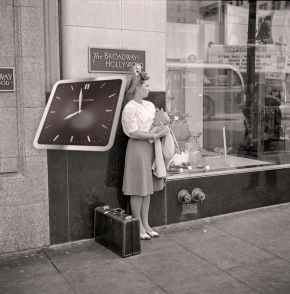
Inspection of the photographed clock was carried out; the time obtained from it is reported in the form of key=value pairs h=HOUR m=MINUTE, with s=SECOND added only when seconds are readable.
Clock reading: h=7 m=58
